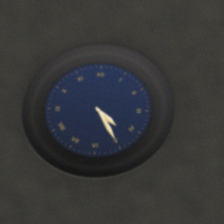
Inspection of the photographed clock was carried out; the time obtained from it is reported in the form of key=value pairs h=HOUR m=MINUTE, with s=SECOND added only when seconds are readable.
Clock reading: h=4 m=25
